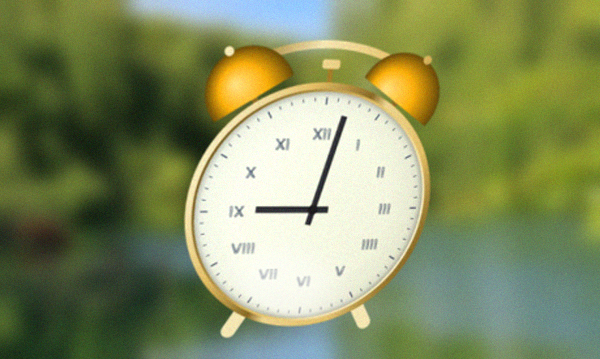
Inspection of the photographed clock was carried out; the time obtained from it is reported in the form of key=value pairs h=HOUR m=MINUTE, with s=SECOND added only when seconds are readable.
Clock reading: h=9 m=2
